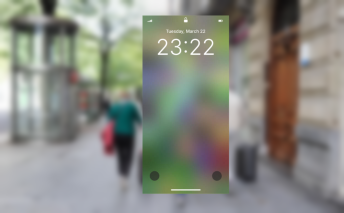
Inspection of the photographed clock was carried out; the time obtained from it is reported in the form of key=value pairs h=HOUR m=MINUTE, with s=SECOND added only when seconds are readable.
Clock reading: h=23 m=22
